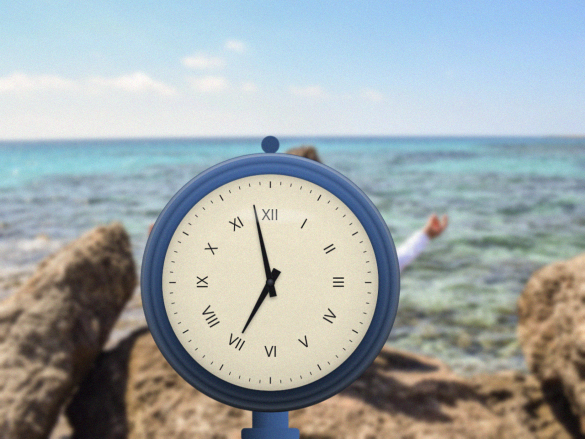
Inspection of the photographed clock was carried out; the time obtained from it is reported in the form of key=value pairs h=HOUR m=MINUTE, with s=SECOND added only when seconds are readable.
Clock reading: h=6 m=58
